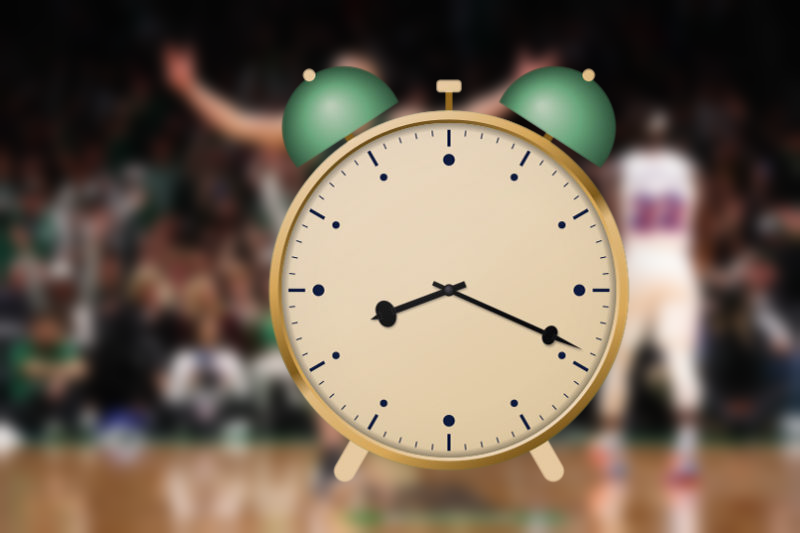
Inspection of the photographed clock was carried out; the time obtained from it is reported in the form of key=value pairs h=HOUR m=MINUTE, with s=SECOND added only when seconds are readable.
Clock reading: h=8 m=19
